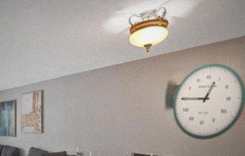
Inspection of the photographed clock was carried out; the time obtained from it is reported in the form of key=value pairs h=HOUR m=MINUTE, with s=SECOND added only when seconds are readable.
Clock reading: h=12 m=45
